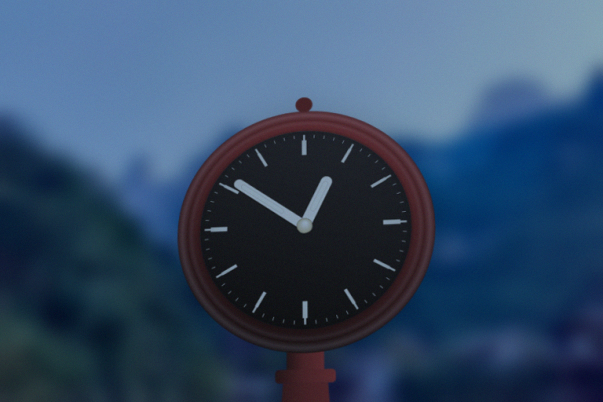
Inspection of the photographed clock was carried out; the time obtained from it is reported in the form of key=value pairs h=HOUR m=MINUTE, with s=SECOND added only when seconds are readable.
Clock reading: h=12 m=51
